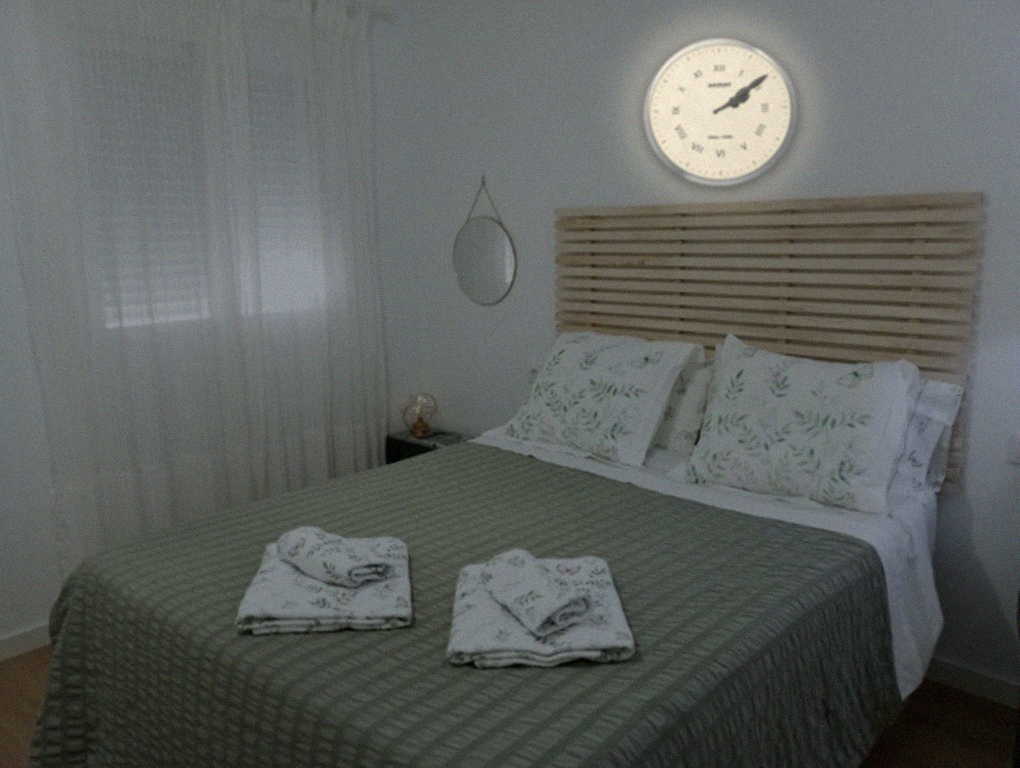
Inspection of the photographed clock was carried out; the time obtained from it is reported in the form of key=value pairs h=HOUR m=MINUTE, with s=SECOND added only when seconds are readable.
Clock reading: h=2 m=9
